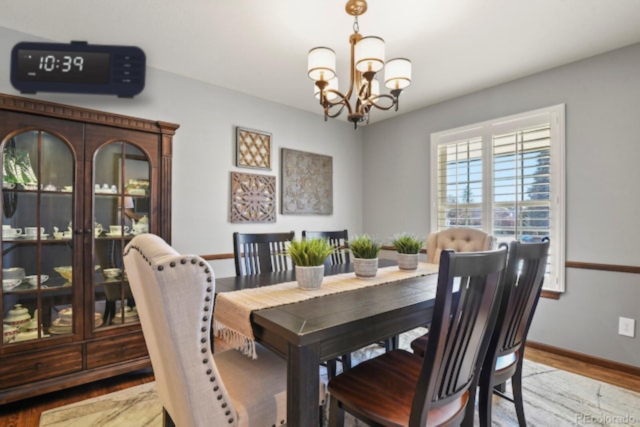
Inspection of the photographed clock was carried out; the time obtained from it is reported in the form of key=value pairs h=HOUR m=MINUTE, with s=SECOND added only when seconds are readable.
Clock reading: h=10 m=39
